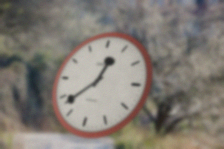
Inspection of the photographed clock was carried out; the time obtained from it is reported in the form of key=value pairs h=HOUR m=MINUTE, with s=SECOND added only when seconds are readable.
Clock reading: h=12 m=38
